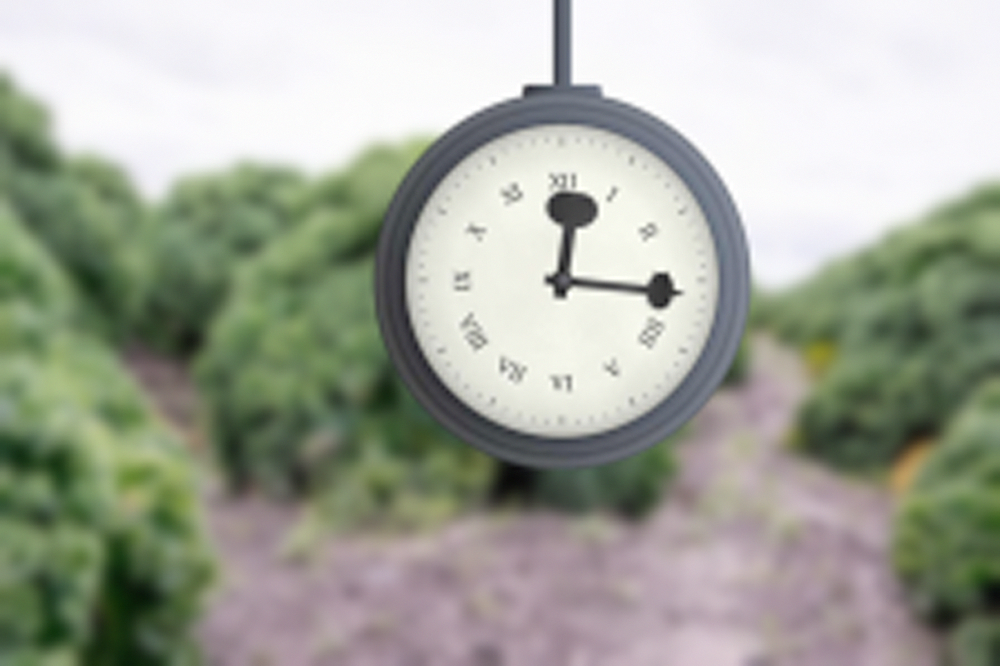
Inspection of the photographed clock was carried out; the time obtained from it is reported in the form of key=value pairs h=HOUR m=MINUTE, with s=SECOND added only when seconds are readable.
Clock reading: h=12 m=16
